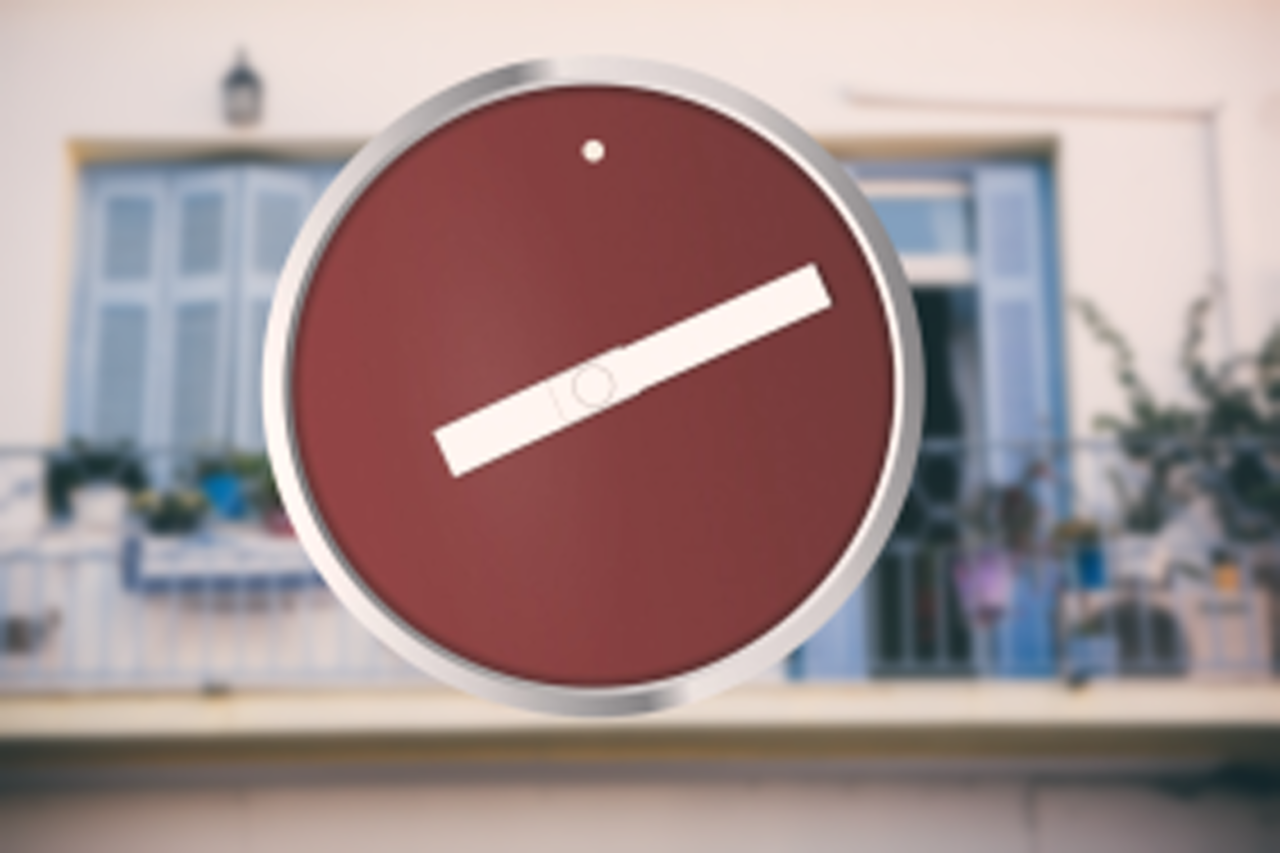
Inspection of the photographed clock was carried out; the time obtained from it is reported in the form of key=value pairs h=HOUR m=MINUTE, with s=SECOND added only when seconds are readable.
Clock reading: h=8 m=11
